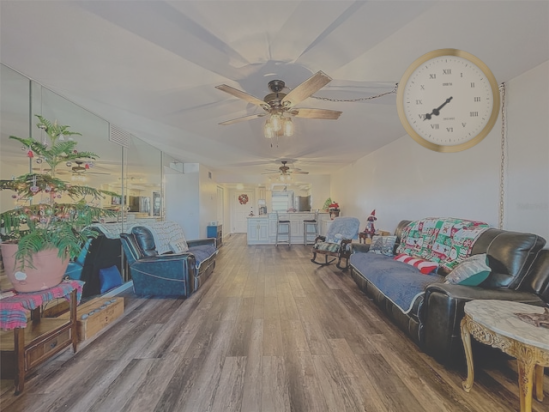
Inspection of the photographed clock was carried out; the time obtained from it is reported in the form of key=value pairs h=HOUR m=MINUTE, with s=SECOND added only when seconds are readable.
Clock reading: h=7 m=39
